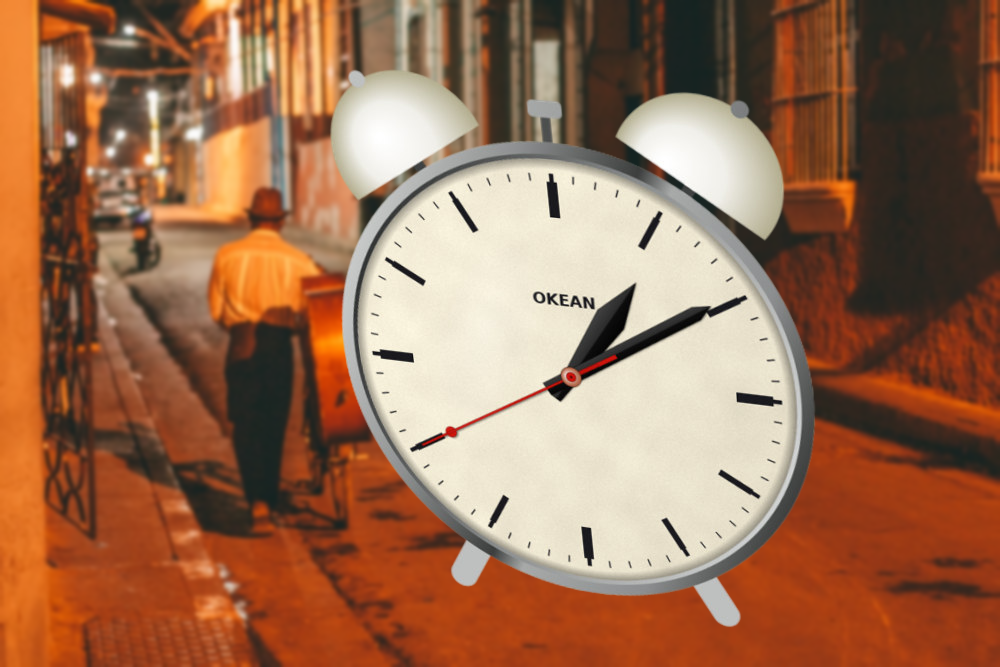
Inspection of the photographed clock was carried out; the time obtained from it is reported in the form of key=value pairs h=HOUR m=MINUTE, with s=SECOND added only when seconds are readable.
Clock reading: h=1 m=9 s=40
